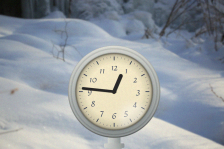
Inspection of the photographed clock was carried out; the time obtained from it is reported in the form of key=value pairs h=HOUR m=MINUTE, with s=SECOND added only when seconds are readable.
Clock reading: h=12 m=46
